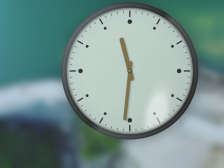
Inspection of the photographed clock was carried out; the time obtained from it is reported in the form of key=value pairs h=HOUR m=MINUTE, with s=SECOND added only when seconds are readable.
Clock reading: h=11 m=31
